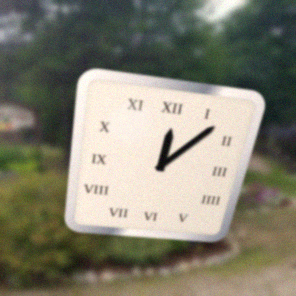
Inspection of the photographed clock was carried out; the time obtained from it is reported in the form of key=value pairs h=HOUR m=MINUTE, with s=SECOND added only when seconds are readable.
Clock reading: h=12 m=7
